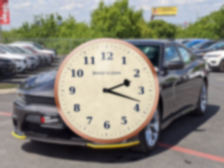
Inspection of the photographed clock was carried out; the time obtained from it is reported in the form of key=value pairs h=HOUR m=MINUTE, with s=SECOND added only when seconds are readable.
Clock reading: h=2 m=18
